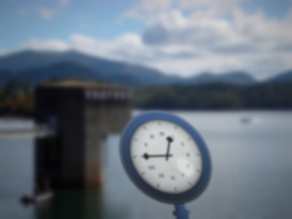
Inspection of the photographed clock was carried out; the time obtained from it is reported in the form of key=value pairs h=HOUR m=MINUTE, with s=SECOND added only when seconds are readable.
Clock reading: h=12 m=45
